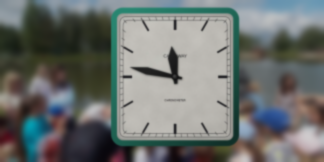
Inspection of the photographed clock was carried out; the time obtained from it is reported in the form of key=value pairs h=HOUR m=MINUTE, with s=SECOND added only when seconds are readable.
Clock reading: h=11 m=47
